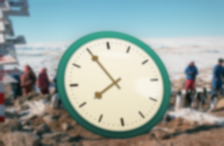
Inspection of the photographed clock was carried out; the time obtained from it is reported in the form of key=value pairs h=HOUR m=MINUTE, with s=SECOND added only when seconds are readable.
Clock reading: h=7 m=55
